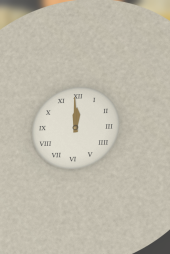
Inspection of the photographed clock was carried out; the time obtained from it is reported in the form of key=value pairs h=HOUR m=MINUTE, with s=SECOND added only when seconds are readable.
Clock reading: h=11 m=59
